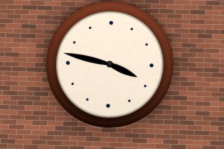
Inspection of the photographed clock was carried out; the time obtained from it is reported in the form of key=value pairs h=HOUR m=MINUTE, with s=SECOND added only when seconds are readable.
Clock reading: h=3 m=47
